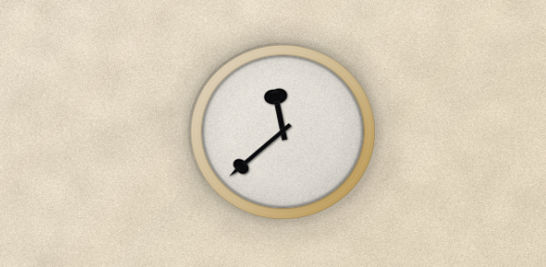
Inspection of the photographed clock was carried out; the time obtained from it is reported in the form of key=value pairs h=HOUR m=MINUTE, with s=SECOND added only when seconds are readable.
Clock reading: h=11 m=38
